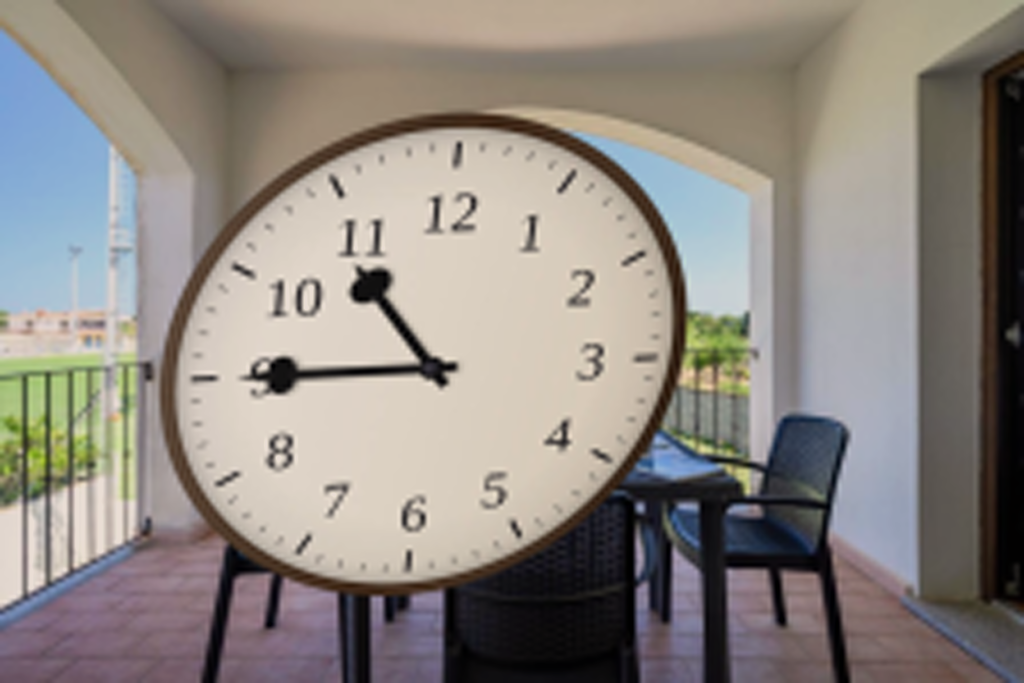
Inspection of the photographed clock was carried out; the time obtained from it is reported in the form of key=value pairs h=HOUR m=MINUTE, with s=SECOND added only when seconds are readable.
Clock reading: h=10 m=45
